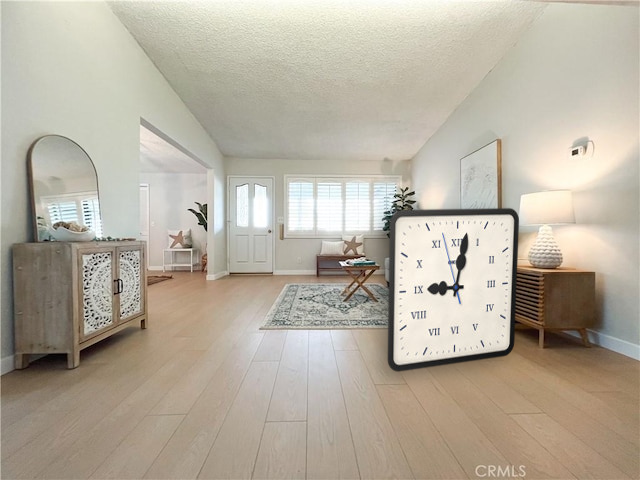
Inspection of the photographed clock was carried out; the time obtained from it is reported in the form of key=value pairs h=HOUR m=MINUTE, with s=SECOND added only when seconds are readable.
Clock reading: h=9 m=1 s=57
